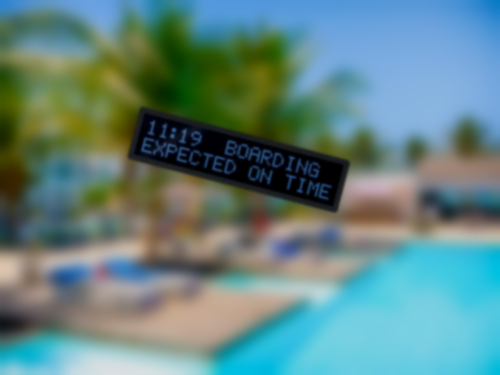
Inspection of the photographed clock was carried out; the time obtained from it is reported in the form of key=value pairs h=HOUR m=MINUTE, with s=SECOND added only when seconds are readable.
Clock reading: h=11 m=19
